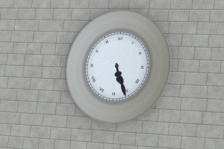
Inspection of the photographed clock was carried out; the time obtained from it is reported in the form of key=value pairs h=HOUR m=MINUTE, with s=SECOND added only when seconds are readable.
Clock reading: h=5 m=26
